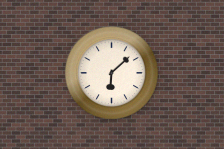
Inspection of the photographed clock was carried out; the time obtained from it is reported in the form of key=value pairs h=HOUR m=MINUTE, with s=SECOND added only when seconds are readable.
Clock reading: h=6 m=8
